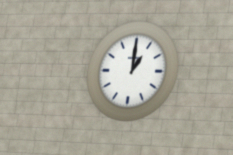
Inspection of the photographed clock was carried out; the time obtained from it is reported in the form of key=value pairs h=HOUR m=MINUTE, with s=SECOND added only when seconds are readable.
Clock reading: h=1 m=0
